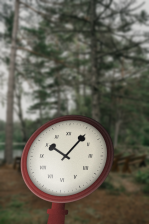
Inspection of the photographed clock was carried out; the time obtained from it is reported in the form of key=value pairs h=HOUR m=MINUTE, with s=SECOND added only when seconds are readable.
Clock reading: h=10 m=6
